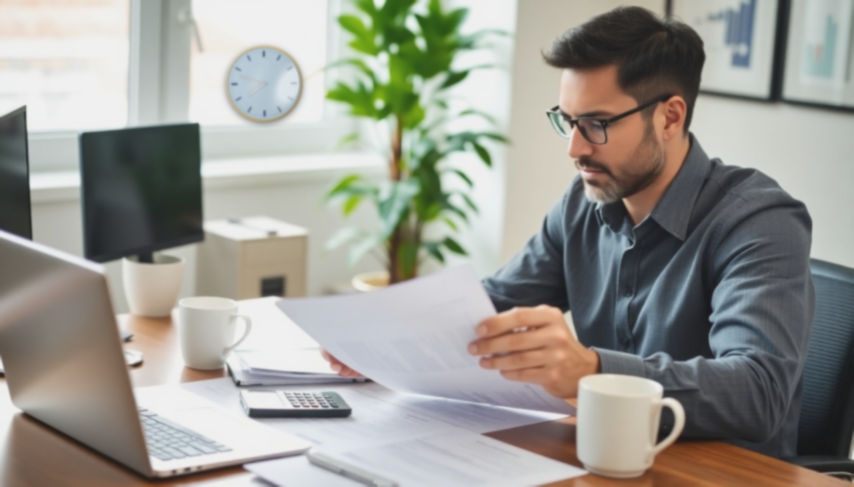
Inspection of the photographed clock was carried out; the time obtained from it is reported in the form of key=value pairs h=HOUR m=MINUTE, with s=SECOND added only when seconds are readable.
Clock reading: h=7 m=48
